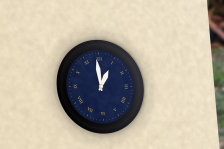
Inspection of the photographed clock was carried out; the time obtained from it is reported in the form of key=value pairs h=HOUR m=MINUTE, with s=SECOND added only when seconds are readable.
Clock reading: h=12 m=59
